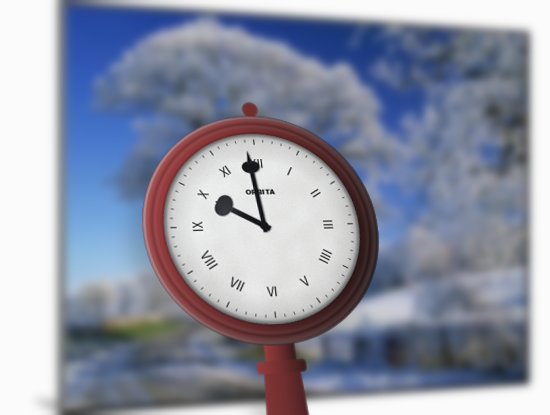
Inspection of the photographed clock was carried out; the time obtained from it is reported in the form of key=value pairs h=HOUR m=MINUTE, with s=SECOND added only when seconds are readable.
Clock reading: h=9 m=59
